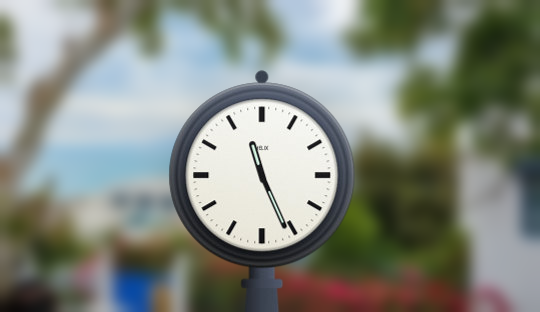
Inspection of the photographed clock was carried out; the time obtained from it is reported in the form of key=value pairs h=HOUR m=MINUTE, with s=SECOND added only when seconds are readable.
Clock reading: h=11 m=26
